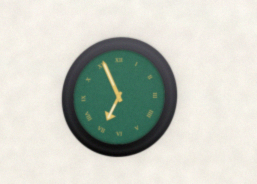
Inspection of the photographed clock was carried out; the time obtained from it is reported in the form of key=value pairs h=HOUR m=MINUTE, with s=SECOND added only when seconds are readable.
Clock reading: h=6 m=56
